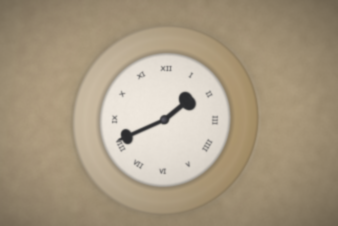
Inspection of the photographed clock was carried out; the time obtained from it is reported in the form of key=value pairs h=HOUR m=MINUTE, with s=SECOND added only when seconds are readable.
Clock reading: h=1 m=41
